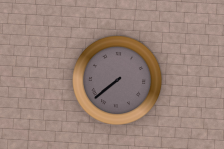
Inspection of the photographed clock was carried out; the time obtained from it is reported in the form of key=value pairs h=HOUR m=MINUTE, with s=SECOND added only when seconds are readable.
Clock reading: h=7 m=38
